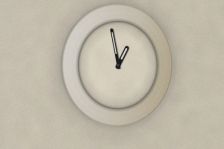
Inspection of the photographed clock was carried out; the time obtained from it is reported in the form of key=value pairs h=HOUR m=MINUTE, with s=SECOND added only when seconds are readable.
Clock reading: h=12 m=58
